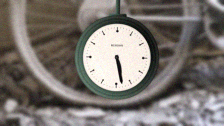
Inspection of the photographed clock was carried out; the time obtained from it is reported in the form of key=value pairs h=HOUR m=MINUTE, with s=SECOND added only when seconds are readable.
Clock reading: h=5 m=28
